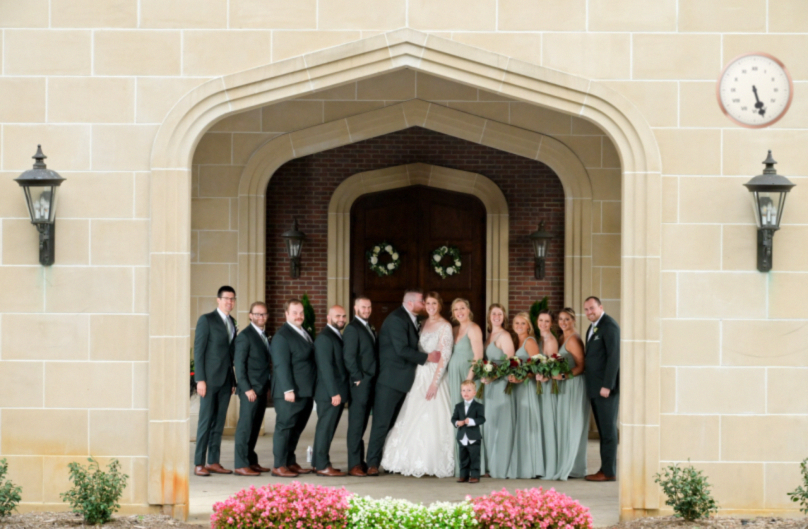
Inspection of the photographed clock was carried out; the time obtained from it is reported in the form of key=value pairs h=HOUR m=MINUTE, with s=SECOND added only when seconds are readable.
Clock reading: h=5 m=27
